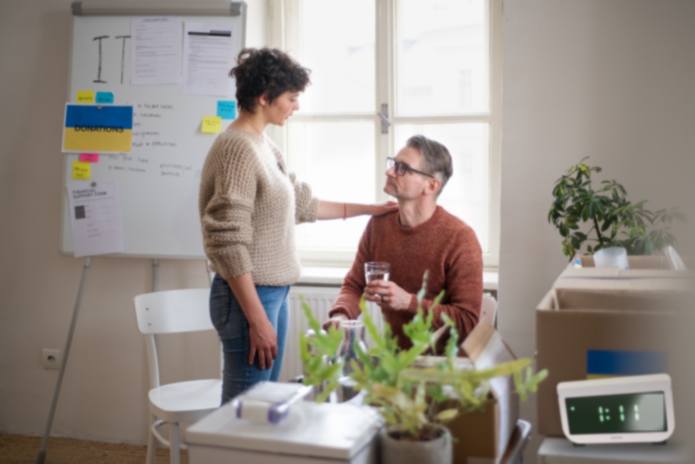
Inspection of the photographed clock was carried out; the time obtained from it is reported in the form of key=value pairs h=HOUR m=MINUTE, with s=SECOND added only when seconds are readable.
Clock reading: h=1 m=11
